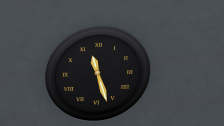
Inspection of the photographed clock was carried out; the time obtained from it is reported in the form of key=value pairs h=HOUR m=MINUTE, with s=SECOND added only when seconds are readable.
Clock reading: h=11 m=27
